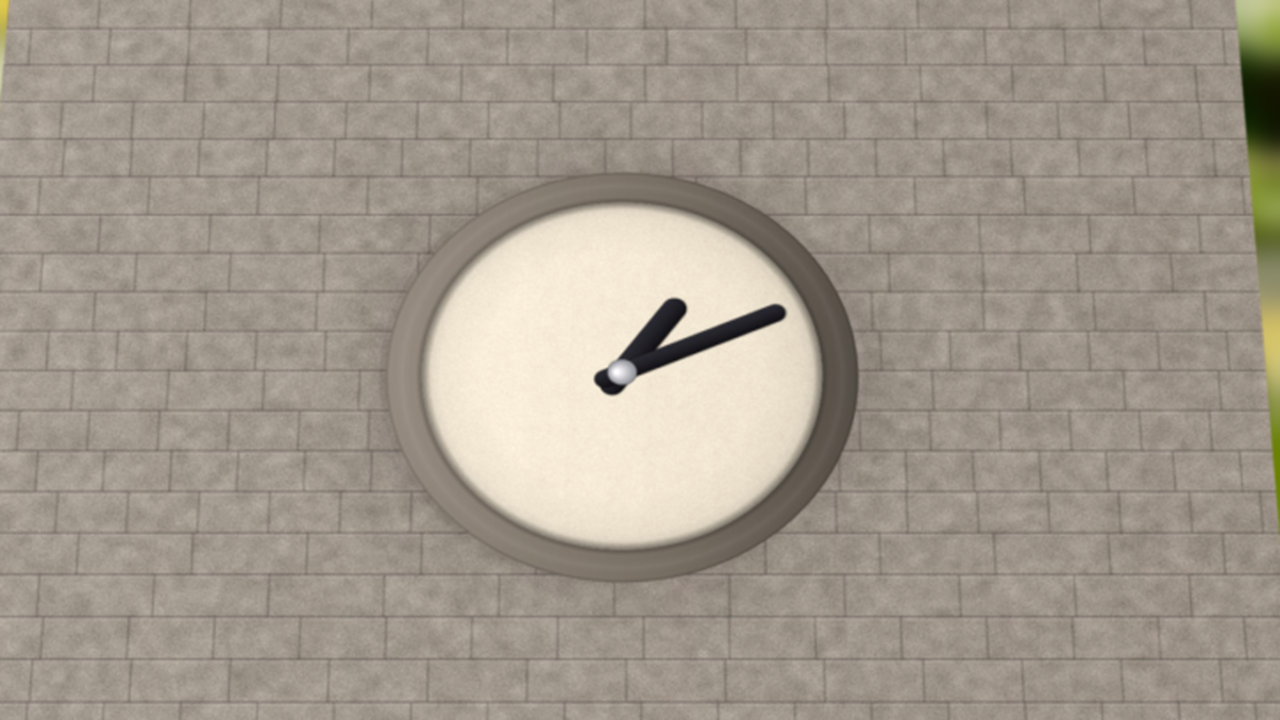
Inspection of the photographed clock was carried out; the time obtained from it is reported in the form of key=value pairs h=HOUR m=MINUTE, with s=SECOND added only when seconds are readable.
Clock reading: h=1 m=11
